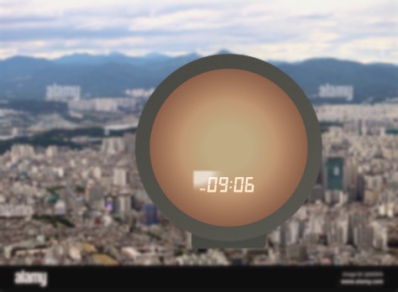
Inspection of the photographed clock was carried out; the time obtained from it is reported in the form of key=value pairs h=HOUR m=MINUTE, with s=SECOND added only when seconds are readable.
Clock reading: h=9 m=6
